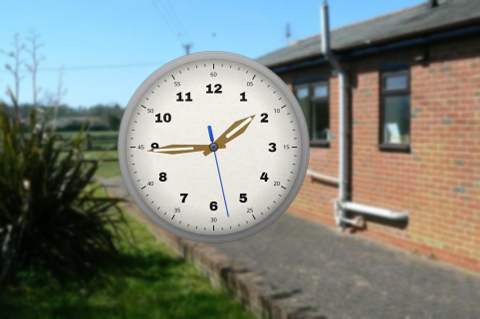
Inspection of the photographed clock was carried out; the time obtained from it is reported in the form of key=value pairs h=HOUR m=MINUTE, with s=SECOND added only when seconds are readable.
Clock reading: h=1 m=44 s=28
